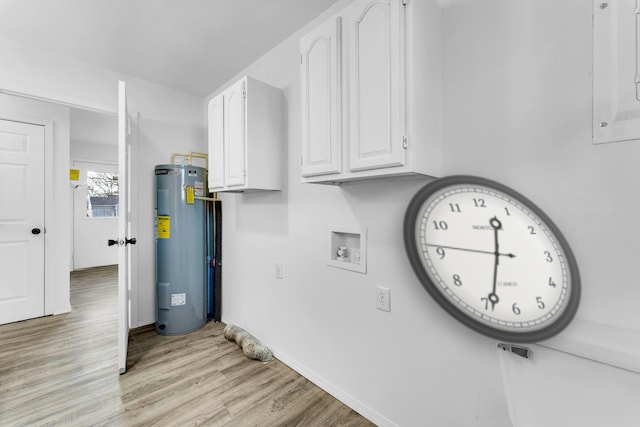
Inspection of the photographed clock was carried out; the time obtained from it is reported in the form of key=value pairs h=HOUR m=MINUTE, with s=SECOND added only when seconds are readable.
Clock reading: h=12 m=33 s=46
